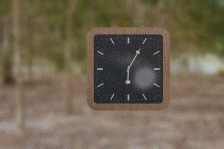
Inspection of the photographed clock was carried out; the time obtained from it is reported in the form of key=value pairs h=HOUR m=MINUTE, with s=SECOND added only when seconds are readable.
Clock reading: h=6 m=5
